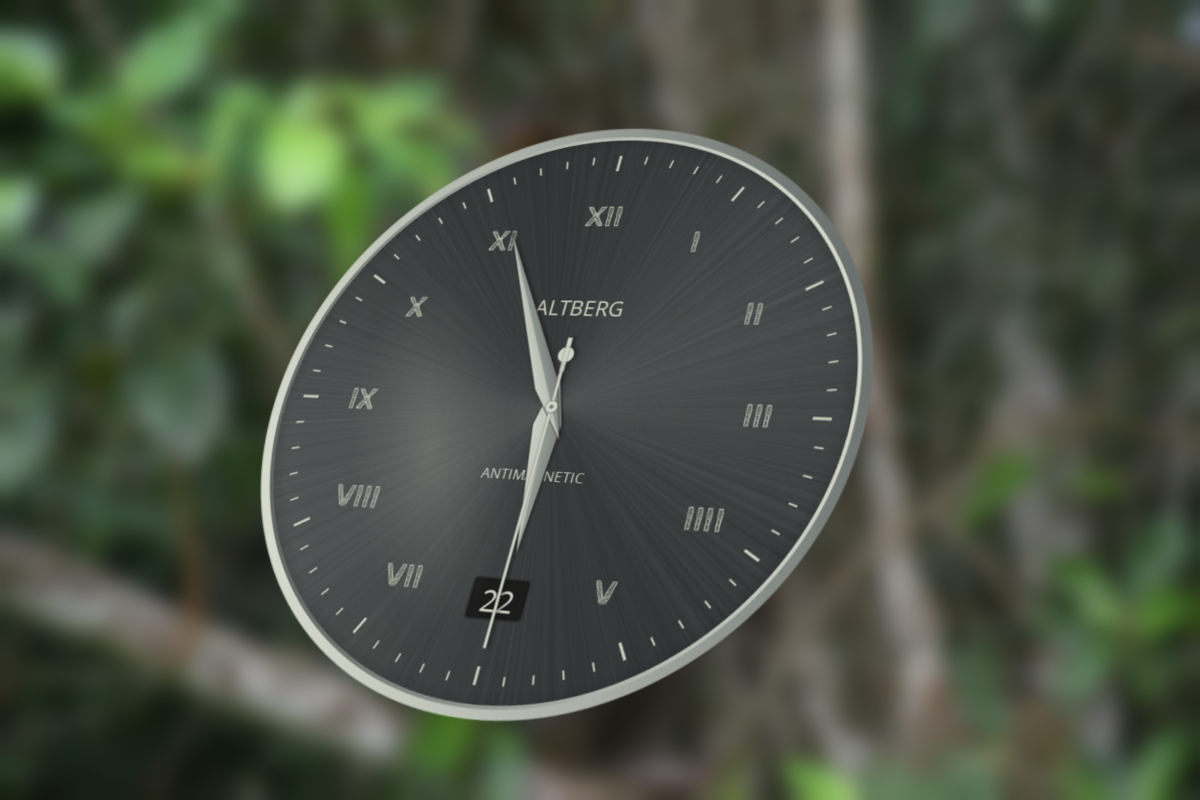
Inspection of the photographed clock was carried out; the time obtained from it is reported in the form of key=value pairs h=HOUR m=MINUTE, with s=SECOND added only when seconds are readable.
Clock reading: h=5 m=55 s=30
